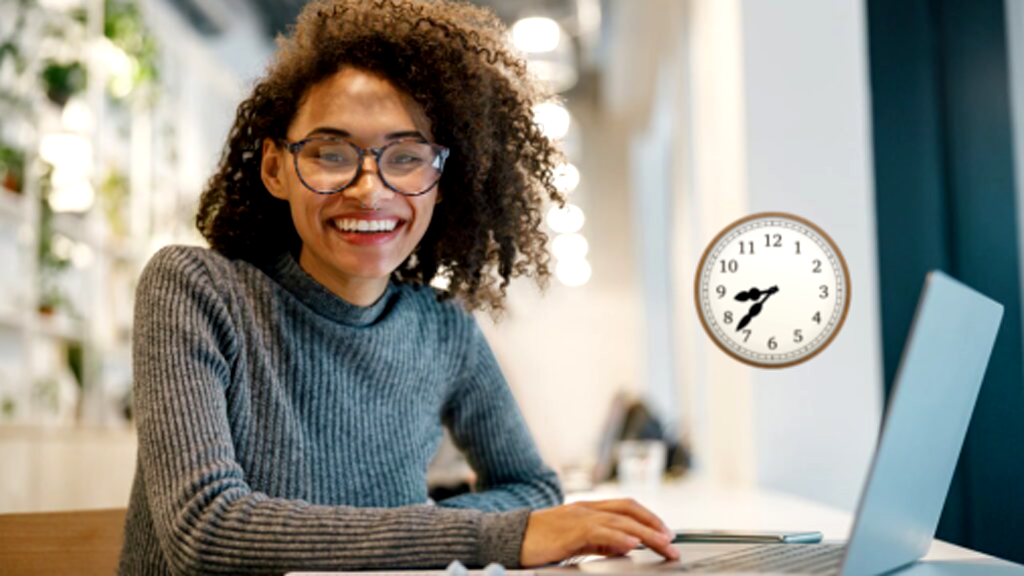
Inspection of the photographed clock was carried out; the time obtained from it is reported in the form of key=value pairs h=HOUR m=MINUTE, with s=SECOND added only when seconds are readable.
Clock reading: h=8 m=37
